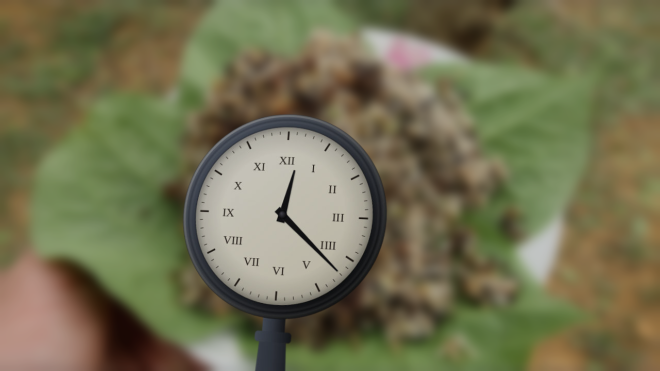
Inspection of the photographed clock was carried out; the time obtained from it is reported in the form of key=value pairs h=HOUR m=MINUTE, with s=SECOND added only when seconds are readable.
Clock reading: h=12 m=22
